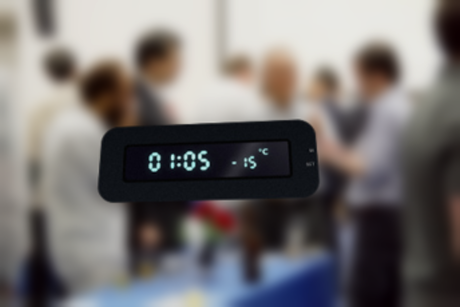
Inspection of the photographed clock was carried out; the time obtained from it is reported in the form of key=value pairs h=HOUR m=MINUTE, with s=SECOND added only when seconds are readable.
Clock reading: h=1 m=5
